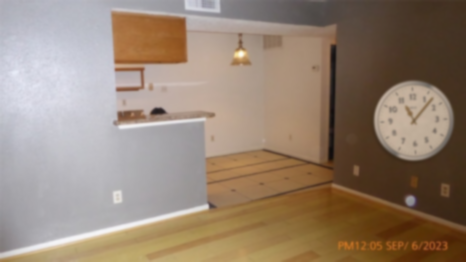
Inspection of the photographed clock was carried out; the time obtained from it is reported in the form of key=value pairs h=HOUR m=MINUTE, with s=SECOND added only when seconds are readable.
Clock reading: h=11 m=7
